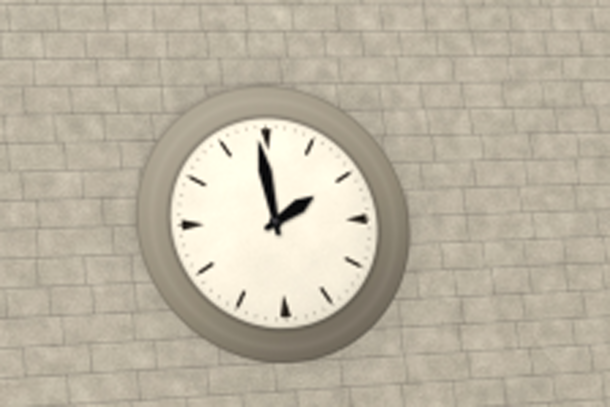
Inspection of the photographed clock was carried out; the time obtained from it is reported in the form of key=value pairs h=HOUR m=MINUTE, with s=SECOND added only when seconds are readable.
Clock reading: h=1 m=59
